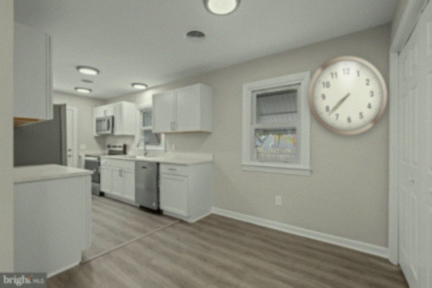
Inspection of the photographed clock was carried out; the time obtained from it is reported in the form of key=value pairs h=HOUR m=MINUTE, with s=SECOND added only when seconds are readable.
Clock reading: h=7 m=38
